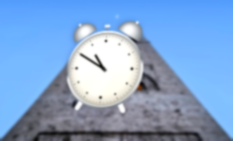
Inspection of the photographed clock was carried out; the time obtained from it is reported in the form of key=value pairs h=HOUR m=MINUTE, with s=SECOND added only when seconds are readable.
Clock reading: h=10 m=50
